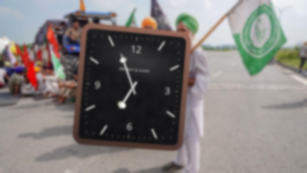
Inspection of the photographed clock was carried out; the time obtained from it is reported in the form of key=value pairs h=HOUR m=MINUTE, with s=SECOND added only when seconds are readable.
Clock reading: h=6 m=56
